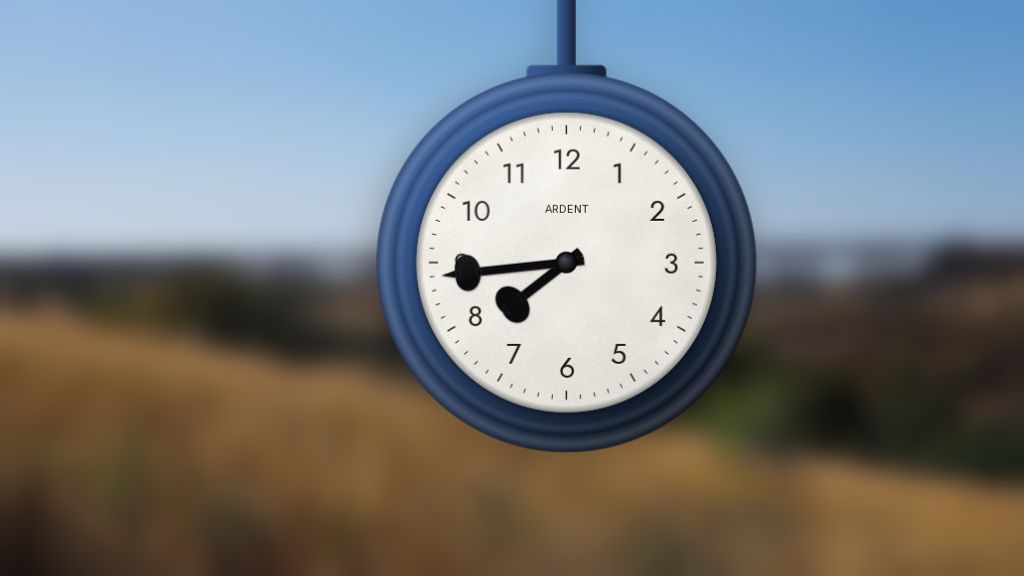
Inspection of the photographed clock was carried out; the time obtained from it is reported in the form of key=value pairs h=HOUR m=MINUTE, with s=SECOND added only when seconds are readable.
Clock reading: h=7 m=44
